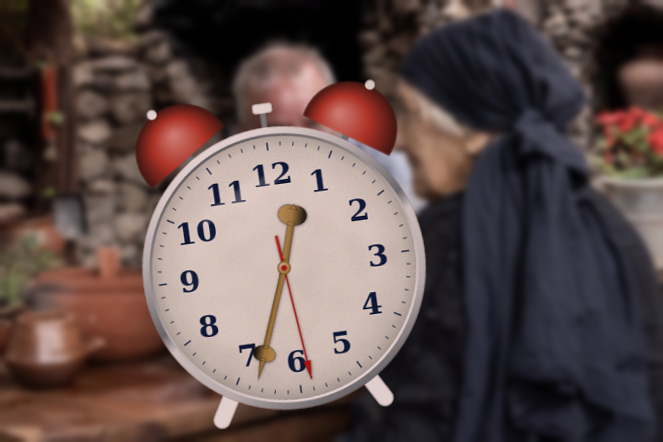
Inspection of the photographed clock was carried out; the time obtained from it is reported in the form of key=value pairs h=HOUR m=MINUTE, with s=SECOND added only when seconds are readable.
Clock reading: h=12 m=33 s=29
